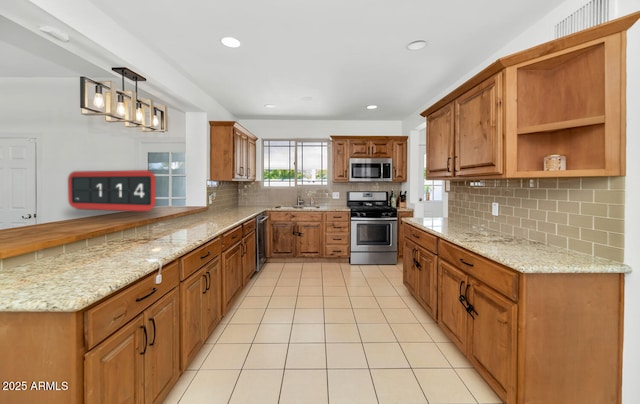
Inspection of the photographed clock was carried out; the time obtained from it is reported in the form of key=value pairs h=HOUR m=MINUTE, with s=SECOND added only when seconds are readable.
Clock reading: h=1 m=14
